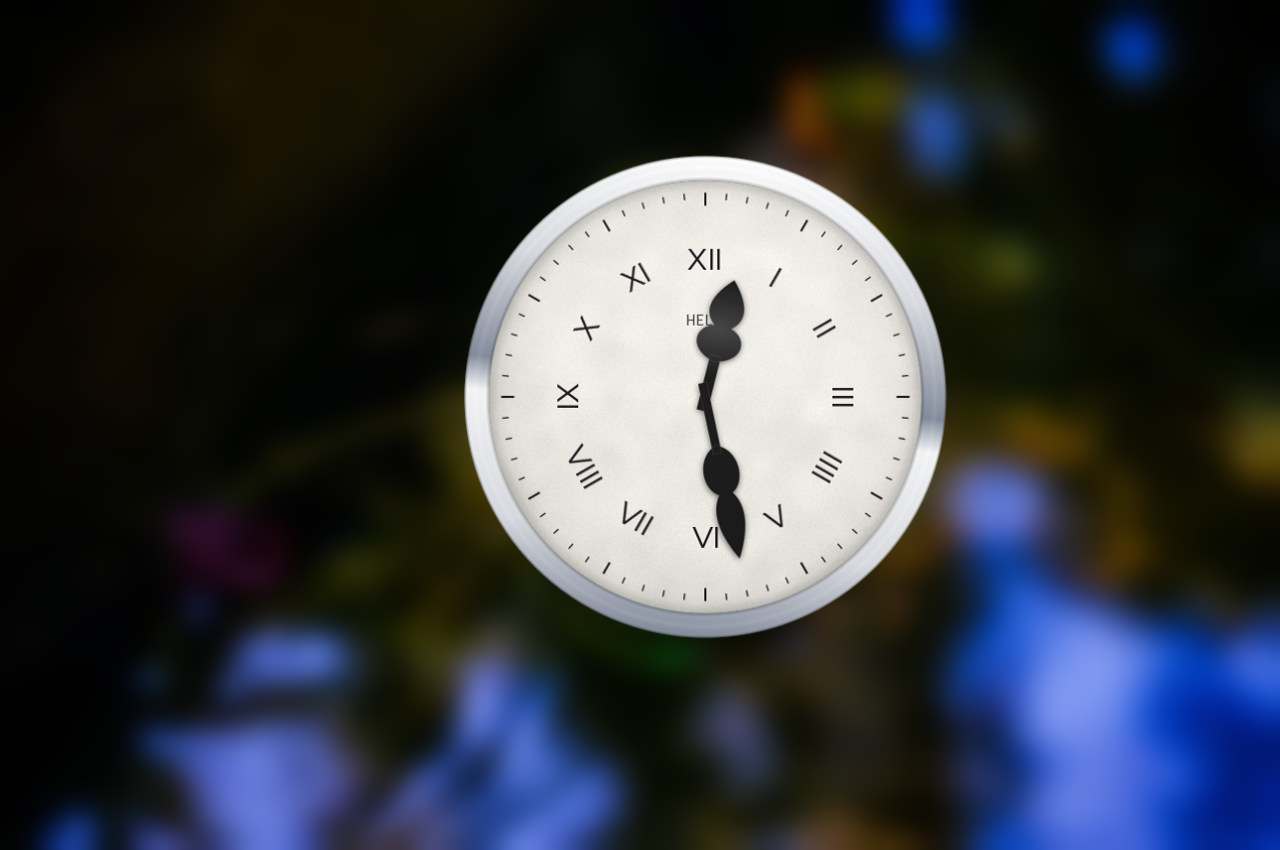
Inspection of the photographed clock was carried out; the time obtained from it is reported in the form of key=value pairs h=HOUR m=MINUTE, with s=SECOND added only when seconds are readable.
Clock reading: h=12 m=28
